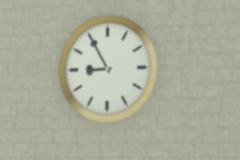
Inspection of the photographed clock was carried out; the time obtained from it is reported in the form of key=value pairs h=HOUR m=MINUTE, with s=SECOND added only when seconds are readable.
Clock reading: h=8 m=55
